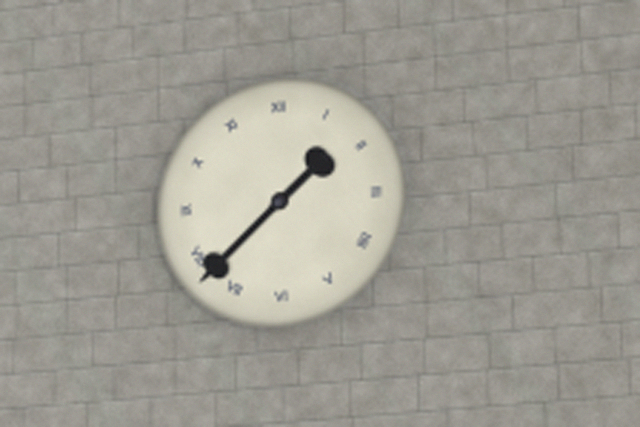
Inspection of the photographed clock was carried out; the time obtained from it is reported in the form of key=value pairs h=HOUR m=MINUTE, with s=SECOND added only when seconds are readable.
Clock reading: h=1 m=38
